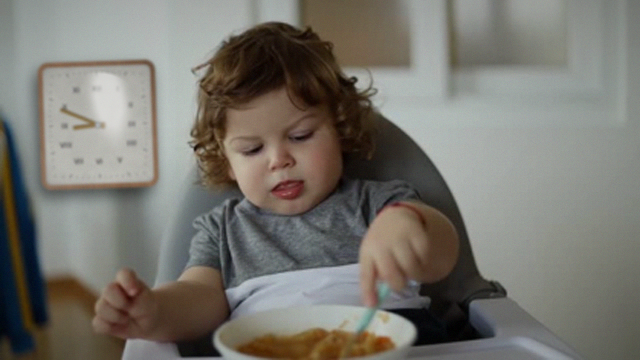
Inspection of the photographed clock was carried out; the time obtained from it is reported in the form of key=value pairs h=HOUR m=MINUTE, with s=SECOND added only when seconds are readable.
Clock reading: h=8 m=49
